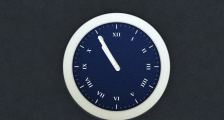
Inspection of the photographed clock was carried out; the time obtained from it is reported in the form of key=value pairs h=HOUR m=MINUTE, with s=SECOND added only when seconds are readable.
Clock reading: h=10 m=55
